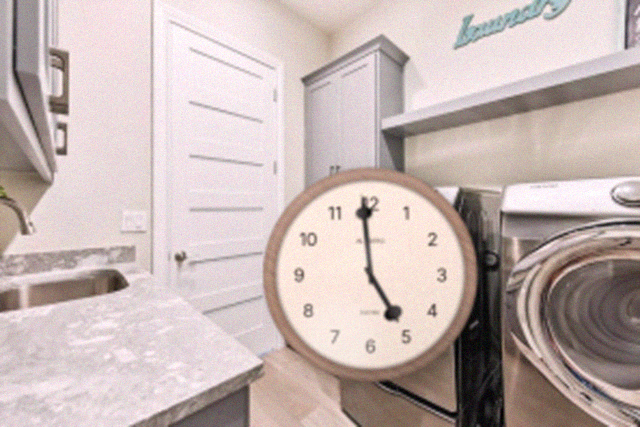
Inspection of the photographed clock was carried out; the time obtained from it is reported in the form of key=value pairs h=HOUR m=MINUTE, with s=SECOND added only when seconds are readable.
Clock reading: h=4 m=59
